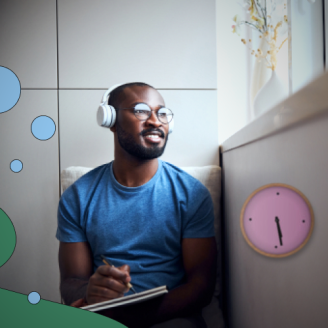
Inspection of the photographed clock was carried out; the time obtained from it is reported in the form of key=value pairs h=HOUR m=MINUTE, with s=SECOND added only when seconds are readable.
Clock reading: h=5 m=28
